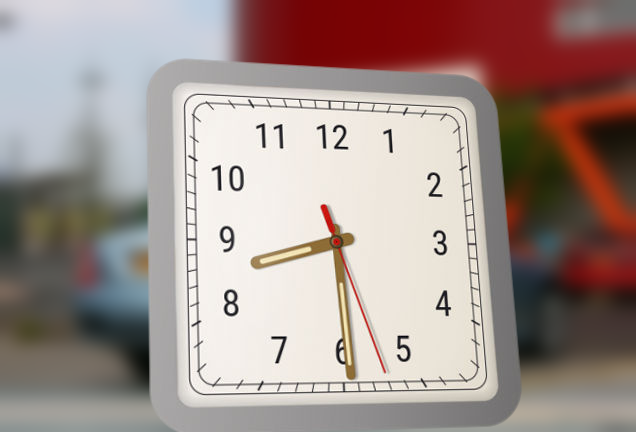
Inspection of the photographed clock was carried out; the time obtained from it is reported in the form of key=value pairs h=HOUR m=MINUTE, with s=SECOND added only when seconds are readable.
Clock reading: h=8 m=29 s=27
